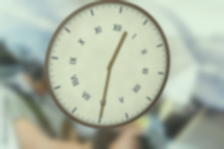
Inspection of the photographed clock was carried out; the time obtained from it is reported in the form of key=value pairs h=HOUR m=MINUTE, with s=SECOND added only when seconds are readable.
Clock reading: h=12 m=30
